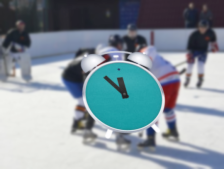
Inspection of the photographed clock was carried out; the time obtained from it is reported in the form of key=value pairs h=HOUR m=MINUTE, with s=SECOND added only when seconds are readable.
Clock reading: h=11 m=54
